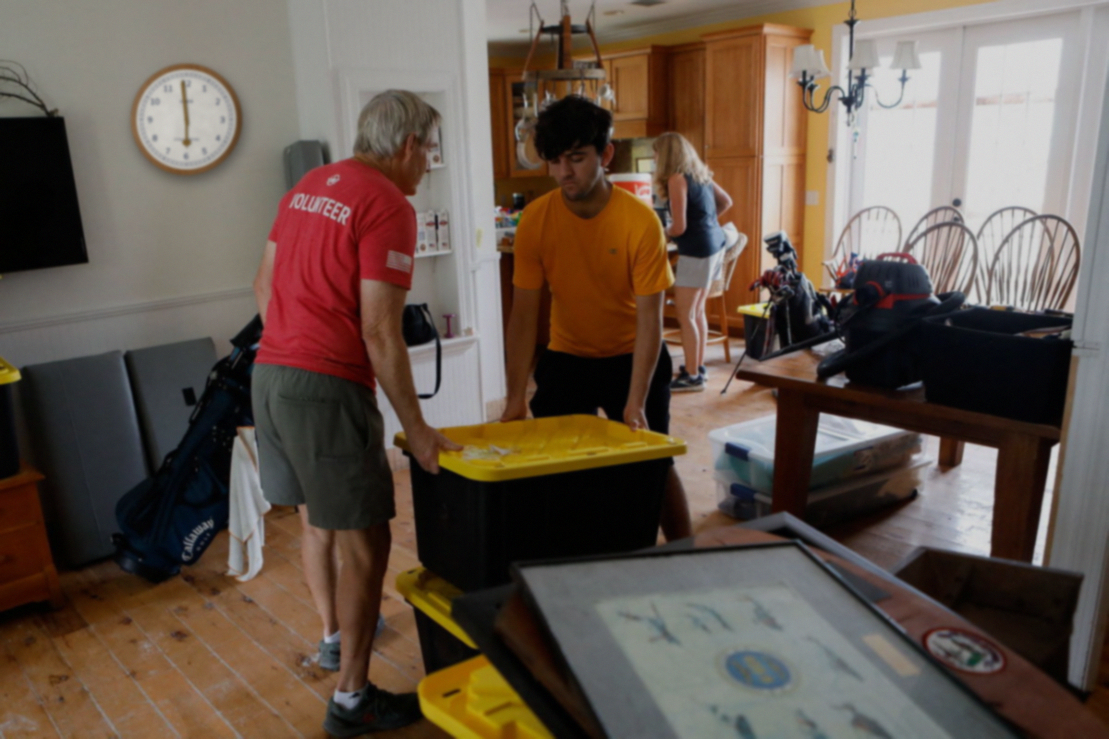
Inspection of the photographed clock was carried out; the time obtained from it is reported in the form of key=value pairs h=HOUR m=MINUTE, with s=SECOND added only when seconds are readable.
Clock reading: h=5 m=59
